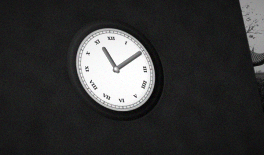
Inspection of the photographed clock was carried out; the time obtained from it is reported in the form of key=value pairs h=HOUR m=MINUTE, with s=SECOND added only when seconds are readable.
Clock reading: h=11 m=10
